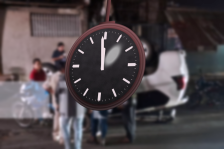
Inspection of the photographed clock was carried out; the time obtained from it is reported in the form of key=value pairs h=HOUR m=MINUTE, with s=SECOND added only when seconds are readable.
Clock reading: h=11 m=59
